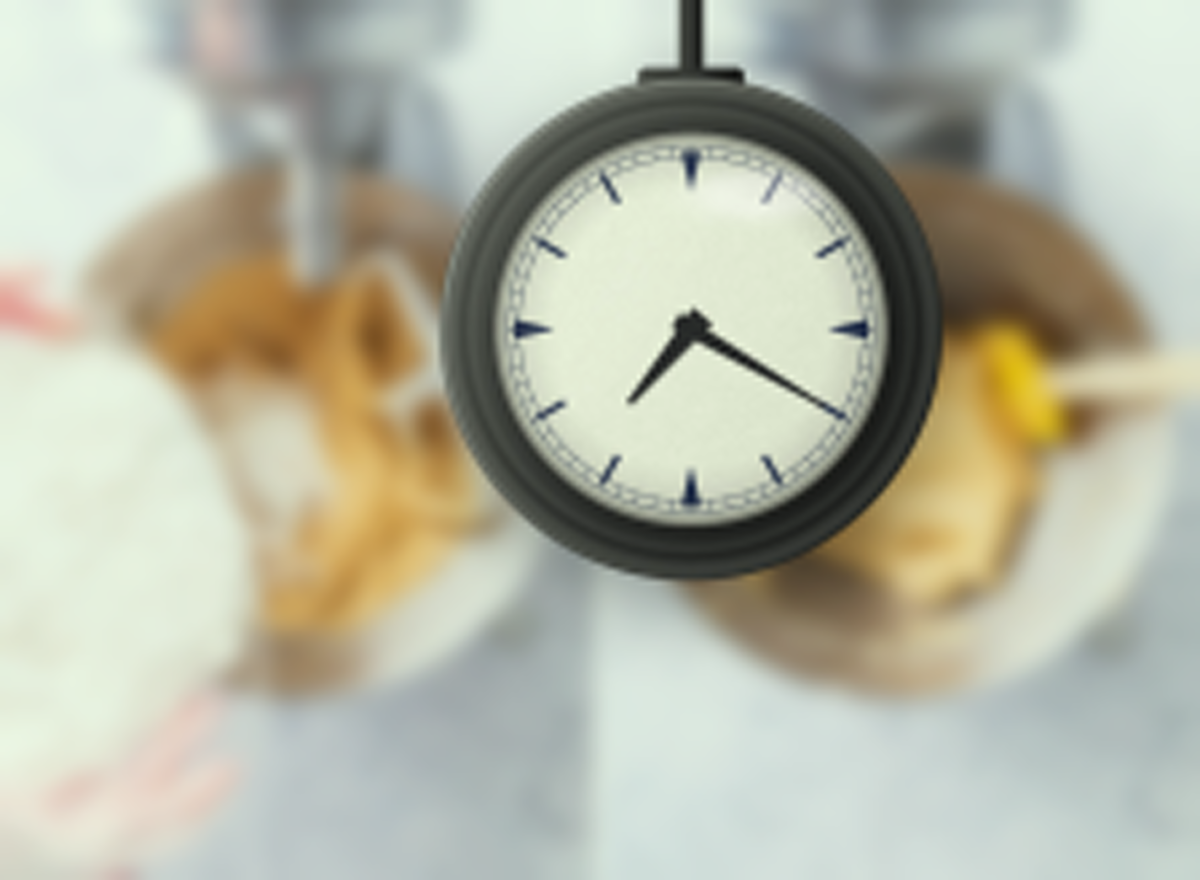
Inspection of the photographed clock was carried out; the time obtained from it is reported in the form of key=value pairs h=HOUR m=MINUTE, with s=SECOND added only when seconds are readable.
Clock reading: h=7 m=20
